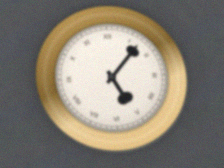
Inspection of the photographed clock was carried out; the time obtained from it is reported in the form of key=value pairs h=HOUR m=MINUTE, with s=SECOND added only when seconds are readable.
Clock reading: h=5 m=7
